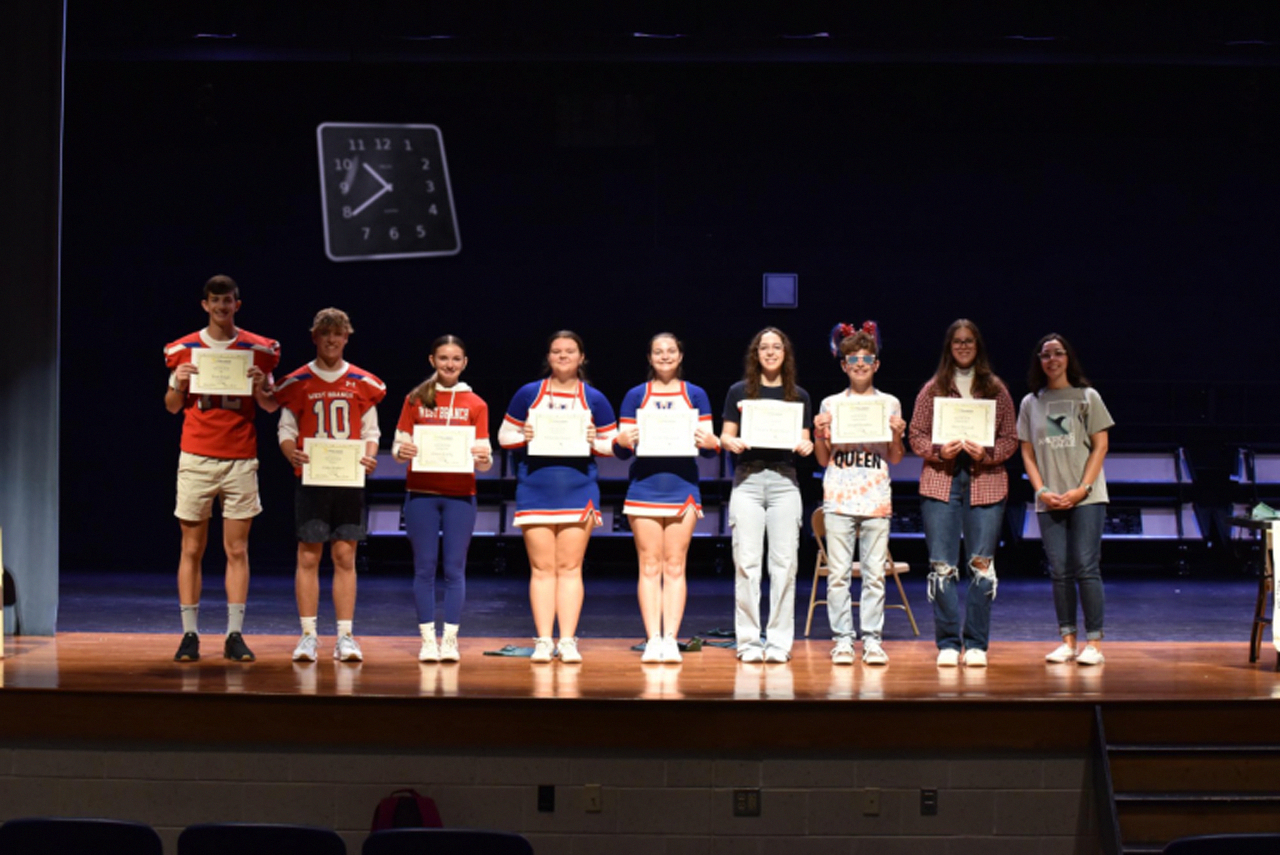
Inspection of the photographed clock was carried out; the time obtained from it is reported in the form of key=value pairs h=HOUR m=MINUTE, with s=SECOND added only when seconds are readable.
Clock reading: h=10 m=39
